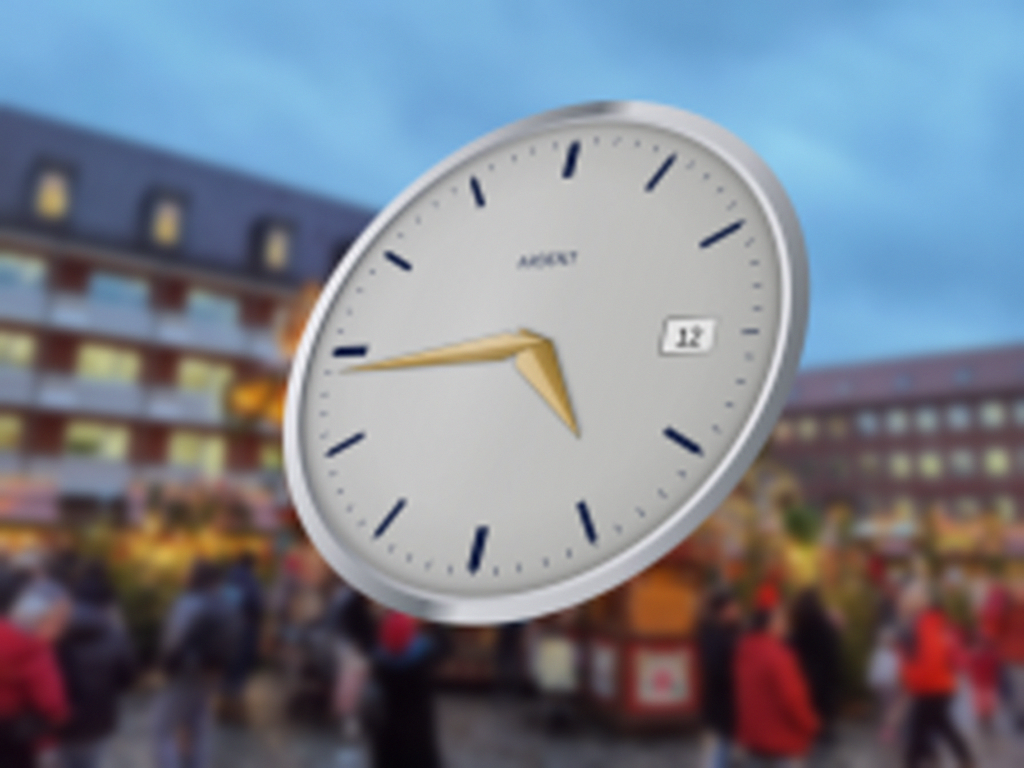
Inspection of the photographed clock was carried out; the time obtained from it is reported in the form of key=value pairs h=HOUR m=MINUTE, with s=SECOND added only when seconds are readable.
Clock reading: h=4 m=44
